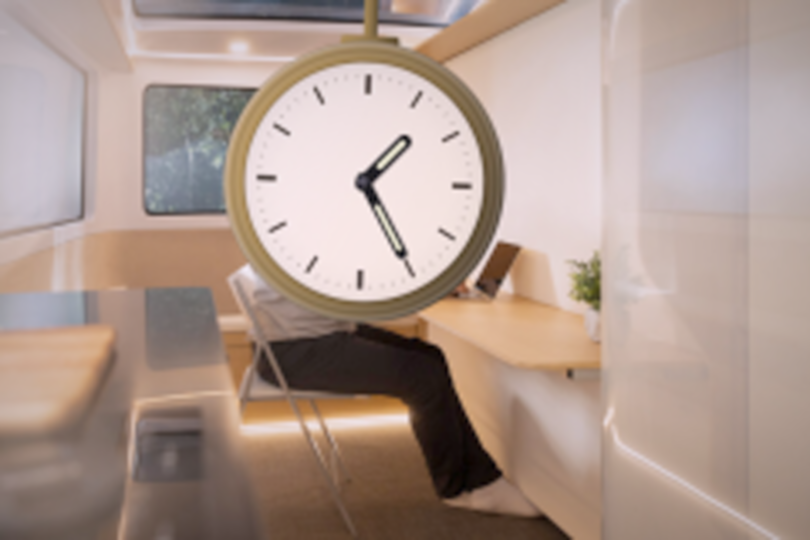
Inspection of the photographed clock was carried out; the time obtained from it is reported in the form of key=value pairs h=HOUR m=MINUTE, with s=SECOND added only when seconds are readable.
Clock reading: h=1 m=25
